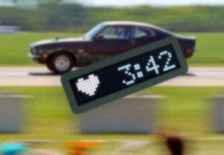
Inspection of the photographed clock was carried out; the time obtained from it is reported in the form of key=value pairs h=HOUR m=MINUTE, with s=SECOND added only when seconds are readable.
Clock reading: h=3 m=42
